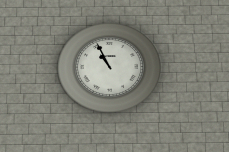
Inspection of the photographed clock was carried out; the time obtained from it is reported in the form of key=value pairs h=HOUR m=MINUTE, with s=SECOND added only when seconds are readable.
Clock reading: h=10 m=56
